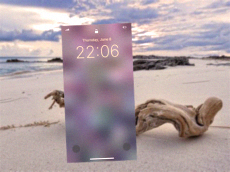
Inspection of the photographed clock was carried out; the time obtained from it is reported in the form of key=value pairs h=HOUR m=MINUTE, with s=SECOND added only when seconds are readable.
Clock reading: h=22 m=6
